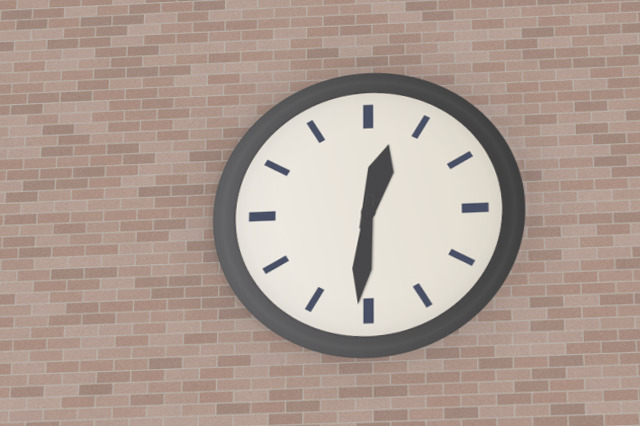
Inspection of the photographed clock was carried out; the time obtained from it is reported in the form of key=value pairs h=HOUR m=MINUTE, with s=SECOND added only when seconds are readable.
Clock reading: h=12 m=31
